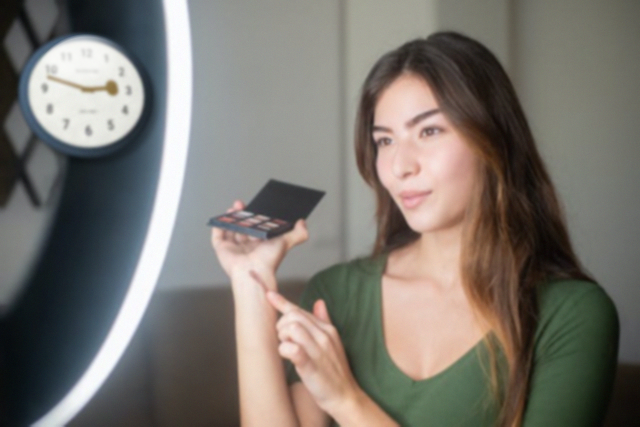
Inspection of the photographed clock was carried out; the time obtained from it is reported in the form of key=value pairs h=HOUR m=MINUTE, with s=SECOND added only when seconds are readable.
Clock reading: h=2 m=48
